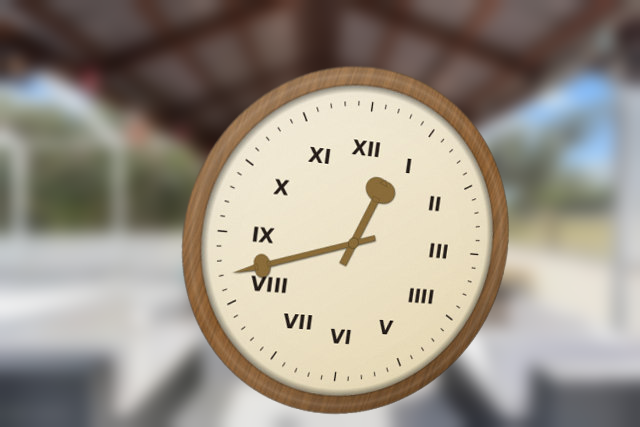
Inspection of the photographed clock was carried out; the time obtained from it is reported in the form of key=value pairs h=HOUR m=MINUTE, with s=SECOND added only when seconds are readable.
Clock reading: h=12 m=42
